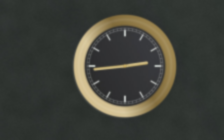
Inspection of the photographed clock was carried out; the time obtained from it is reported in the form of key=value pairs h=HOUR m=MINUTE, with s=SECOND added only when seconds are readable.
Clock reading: h=2 m=44
